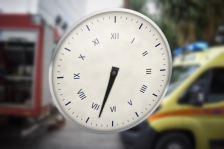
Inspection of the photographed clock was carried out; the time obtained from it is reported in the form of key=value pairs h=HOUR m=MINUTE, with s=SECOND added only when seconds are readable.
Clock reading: h=6 m=33
